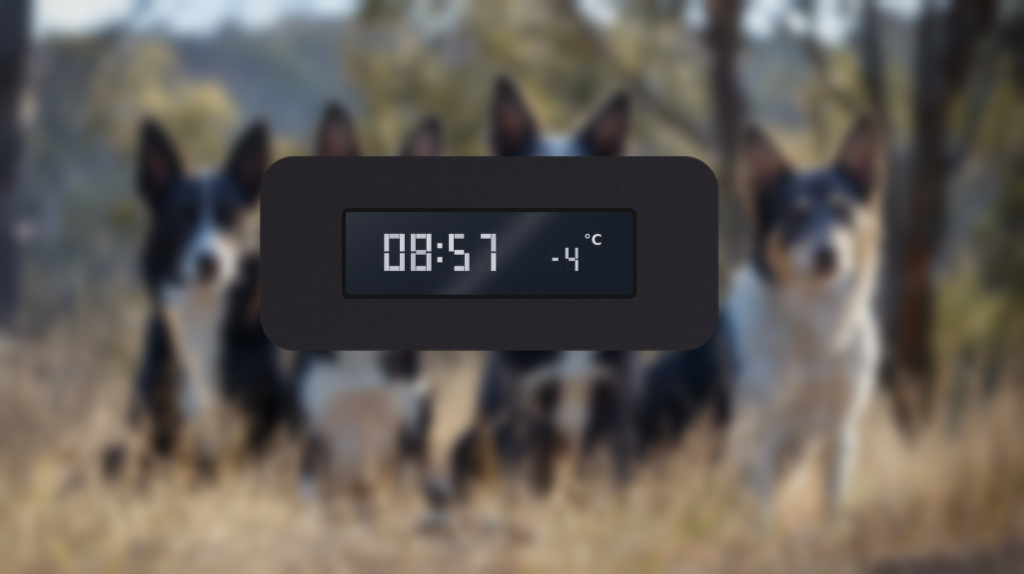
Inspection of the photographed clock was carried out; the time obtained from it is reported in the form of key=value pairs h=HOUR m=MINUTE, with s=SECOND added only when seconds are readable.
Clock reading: h=8 m=57
